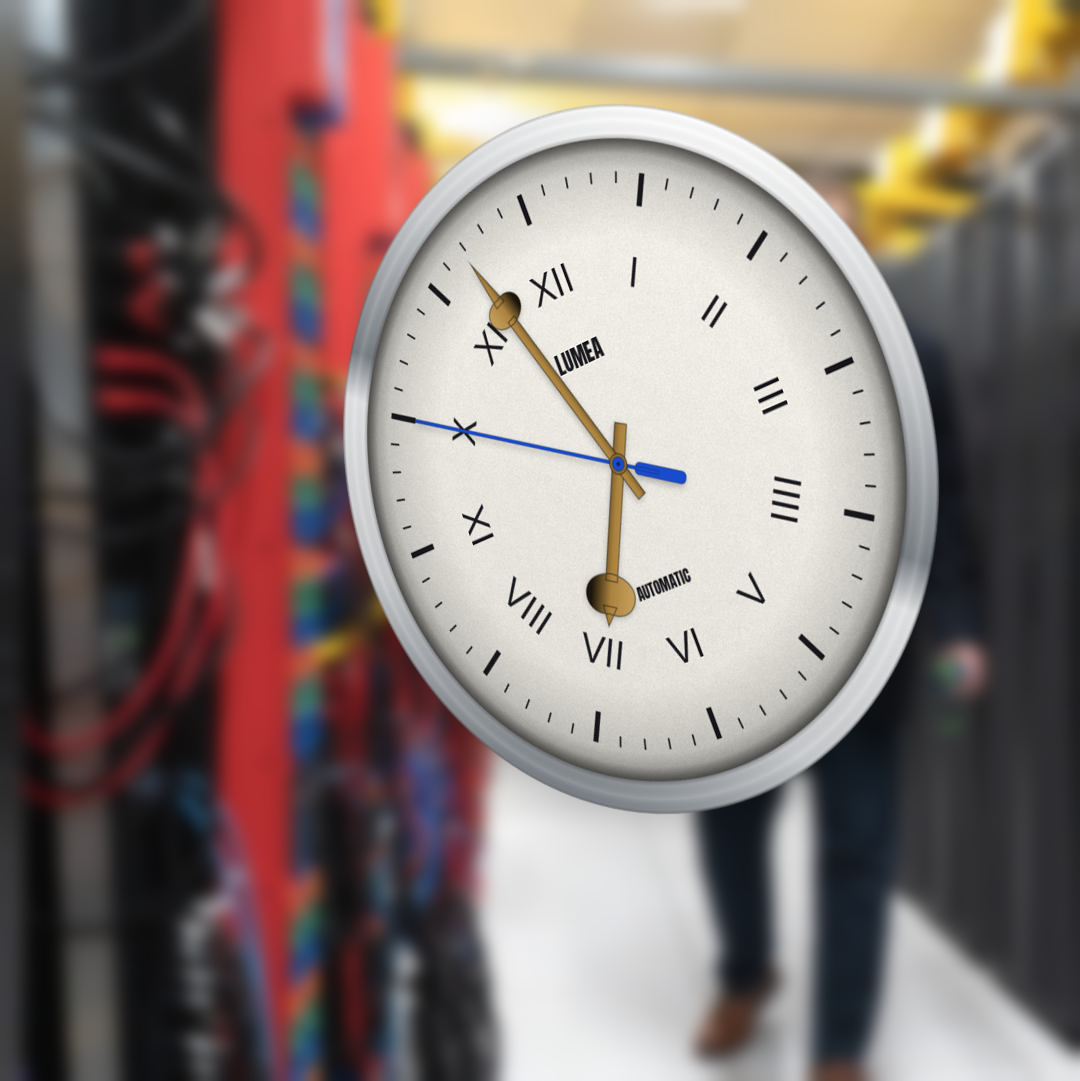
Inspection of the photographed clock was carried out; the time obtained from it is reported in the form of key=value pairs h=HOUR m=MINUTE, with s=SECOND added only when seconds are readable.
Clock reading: h=6 m=56 s=50
